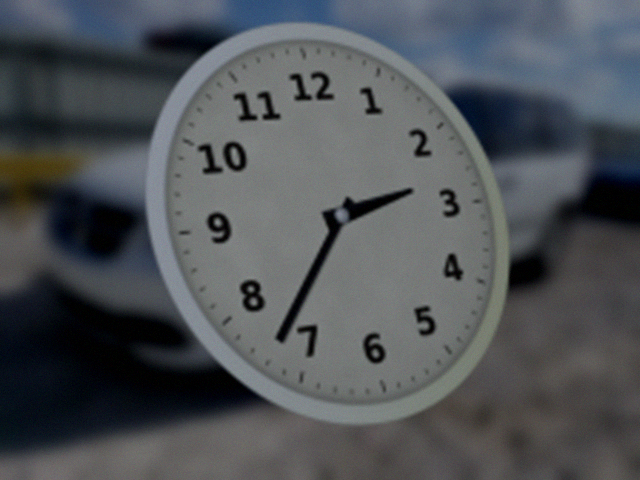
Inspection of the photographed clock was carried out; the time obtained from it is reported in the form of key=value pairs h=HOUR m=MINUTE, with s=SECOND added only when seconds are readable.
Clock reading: h=2 m=37
